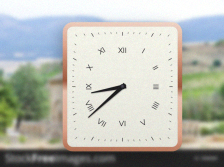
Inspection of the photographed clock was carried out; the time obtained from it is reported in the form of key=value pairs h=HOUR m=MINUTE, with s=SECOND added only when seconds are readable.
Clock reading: h=8 m=38
